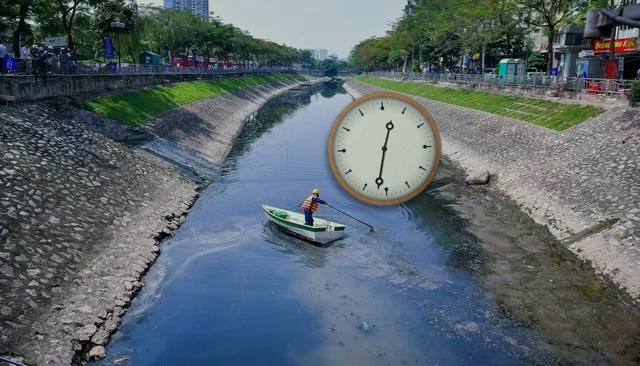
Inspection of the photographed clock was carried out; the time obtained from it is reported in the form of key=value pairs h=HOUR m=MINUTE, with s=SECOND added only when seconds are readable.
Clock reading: h=12 m=32
